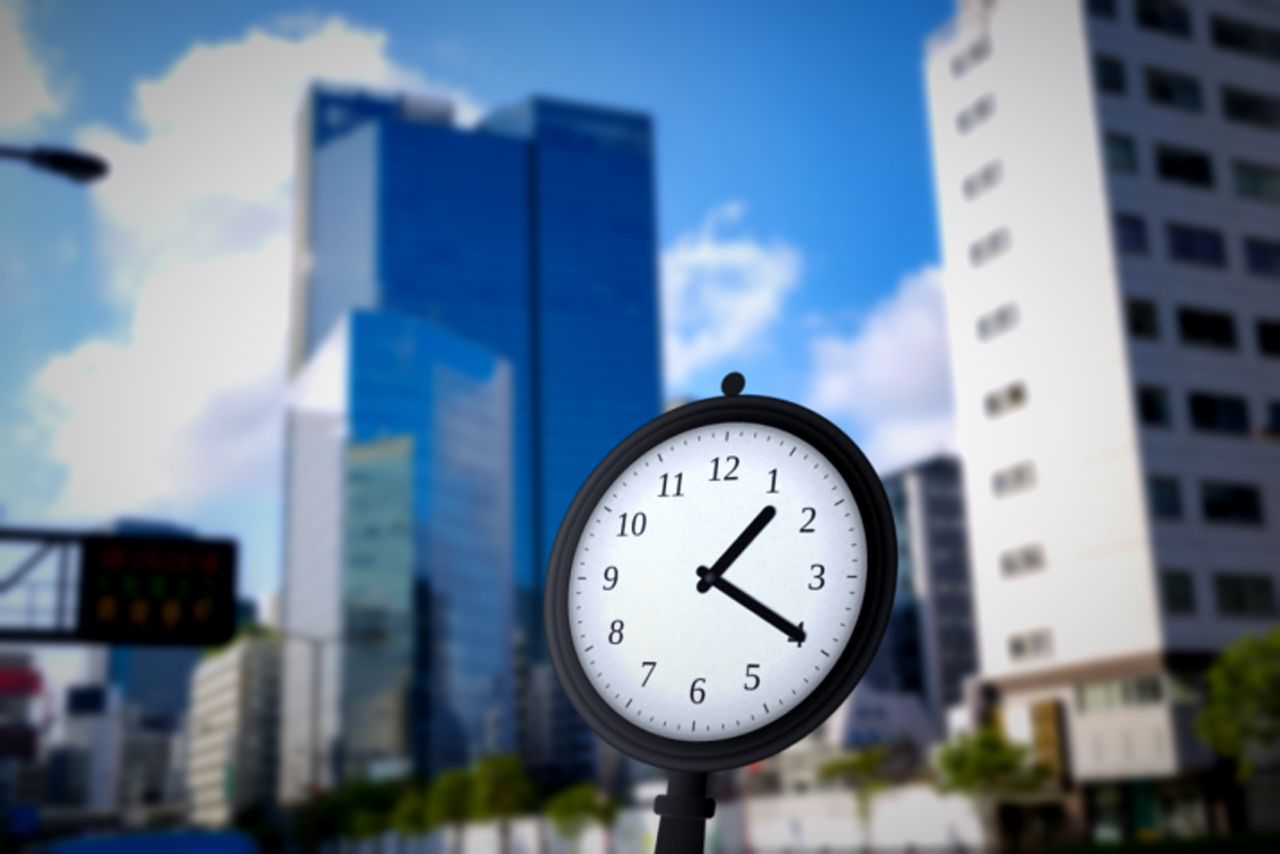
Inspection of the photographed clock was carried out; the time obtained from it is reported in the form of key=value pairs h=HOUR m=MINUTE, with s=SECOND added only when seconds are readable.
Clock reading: h=1 m=20
